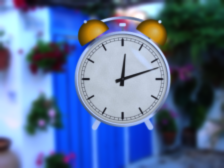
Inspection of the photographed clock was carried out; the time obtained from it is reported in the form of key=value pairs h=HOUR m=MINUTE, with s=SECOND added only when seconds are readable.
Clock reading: h=12 m=12
